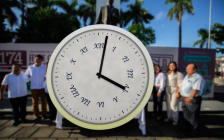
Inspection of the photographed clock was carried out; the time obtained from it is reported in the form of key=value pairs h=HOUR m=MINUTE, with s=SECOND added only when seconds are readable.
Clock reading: h=4 m=2
